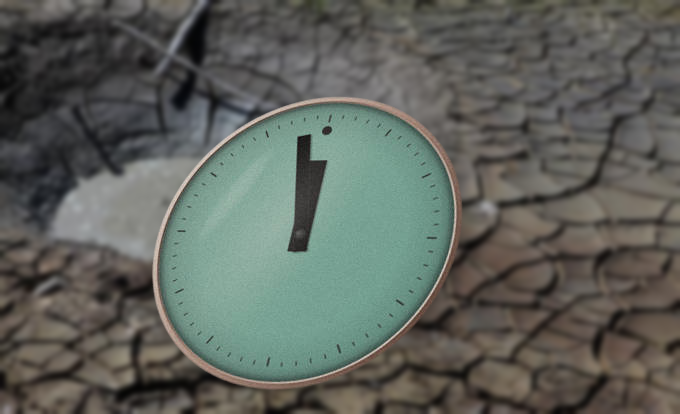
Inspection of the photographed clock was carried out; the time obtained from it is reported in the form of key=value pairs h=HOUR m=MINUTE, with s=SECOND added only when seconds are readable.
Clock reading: h=11 m=58
